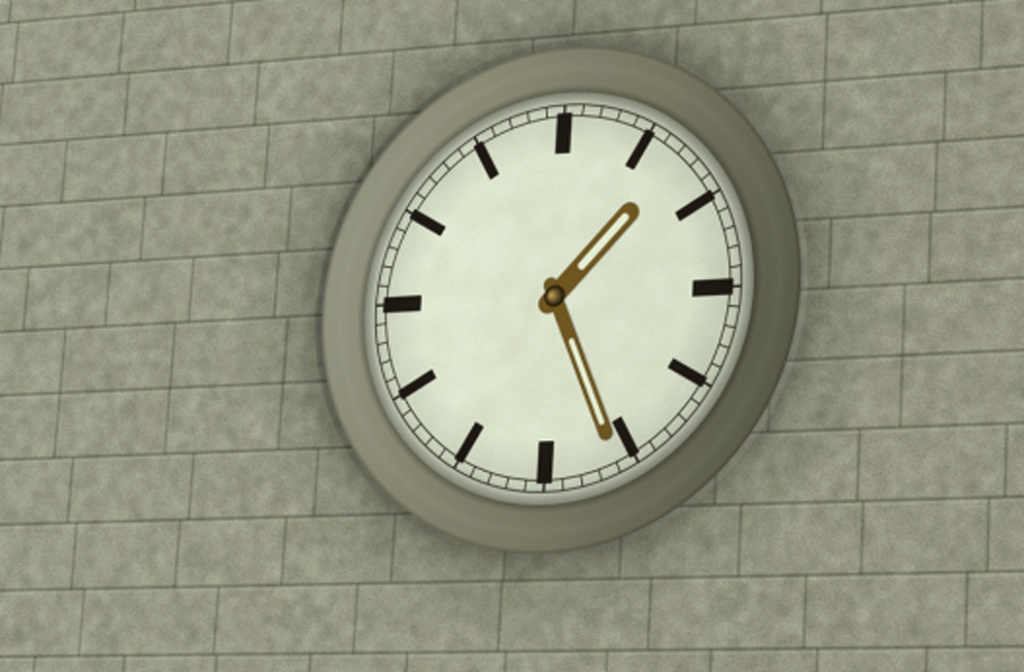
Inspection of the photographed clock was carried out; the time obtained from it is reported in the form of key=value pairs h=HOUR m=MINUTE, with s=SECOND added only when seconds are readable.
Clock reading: h=1 m=26
